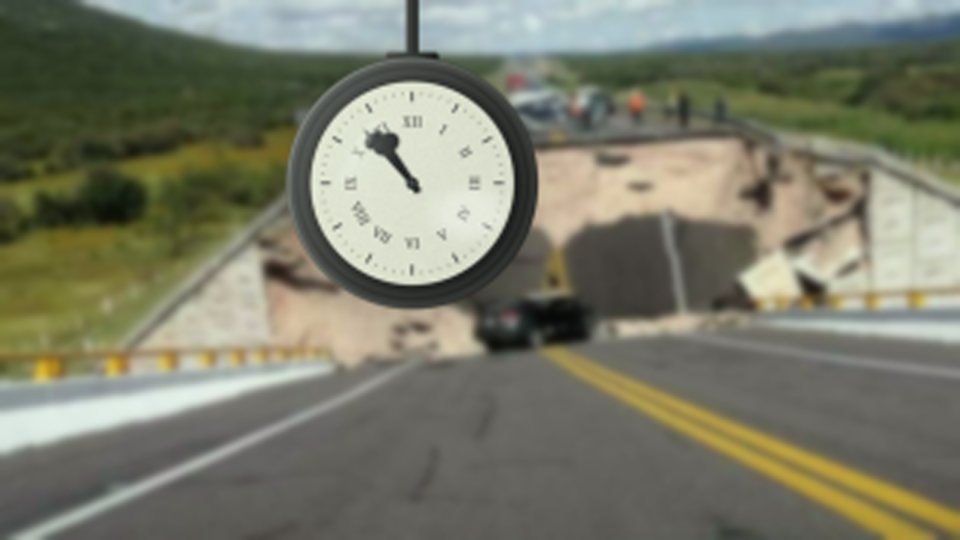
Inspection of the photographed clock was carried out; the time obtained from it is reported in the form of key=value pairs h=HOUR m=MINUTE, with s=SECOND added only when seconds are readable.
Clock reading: h=10 m=53
